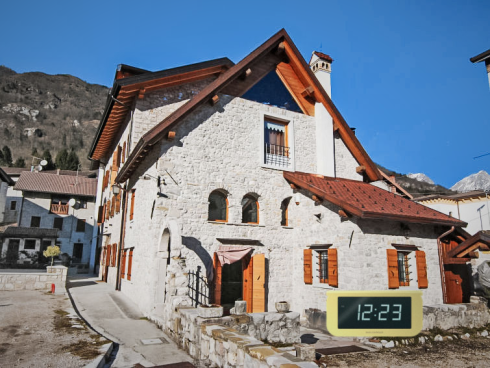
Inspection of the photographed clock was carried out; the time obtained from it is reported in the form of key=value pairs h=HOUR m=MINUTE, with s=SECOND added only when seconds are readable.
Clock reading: h=12 m=23
